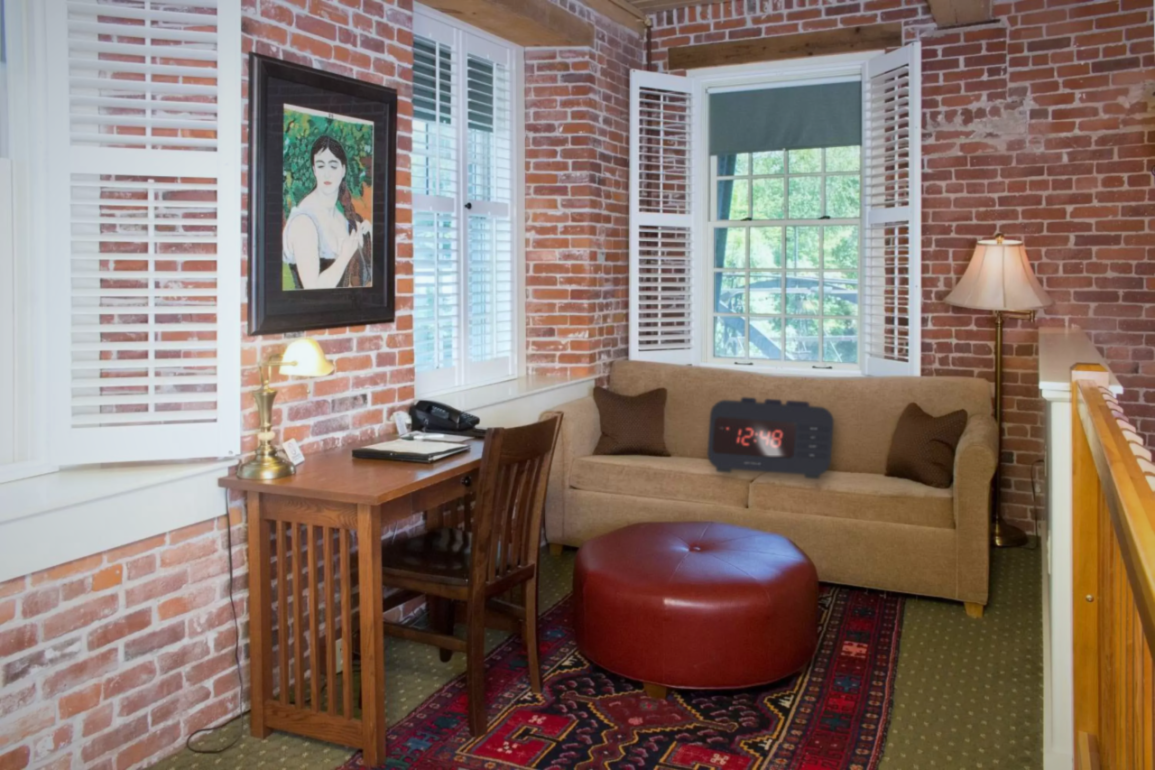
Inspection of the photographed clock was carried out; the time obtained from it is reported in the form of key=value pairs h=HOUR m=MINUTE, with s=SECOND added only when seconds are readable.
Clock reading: h=12 m=48
